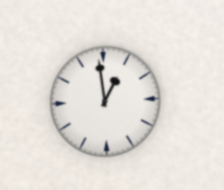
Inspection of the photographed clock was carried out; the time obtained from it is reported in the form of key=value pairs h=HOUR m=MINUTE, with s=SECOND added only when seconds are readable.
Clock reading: h=12 m=59
